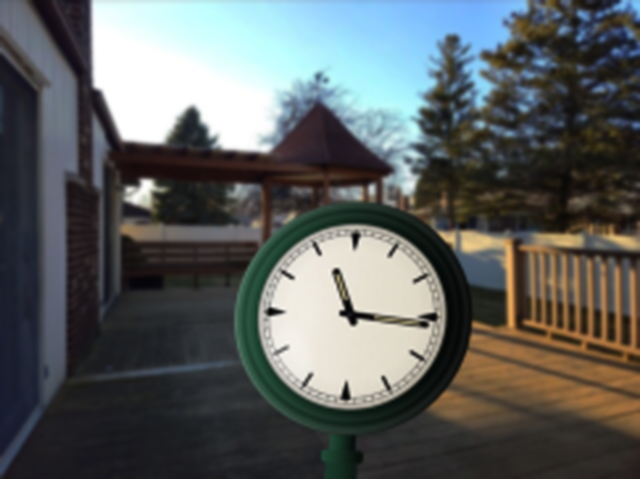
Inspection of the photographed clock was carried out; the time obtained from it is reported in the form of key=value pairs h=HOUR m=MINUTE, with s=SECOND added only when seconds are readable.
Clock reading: h=11 m=16
